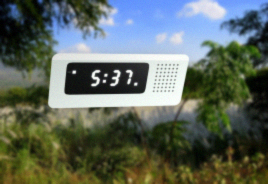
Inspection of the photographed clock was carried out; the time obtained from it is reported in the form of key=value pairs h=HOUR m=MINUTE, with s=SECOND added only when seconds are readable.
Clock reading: h=5 m=37
